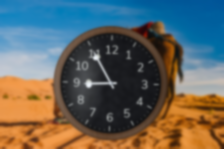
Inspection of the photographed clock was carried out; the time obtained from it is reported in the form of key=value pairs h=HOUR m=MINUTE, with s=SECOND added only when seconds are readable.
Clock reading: h=8 m=55
